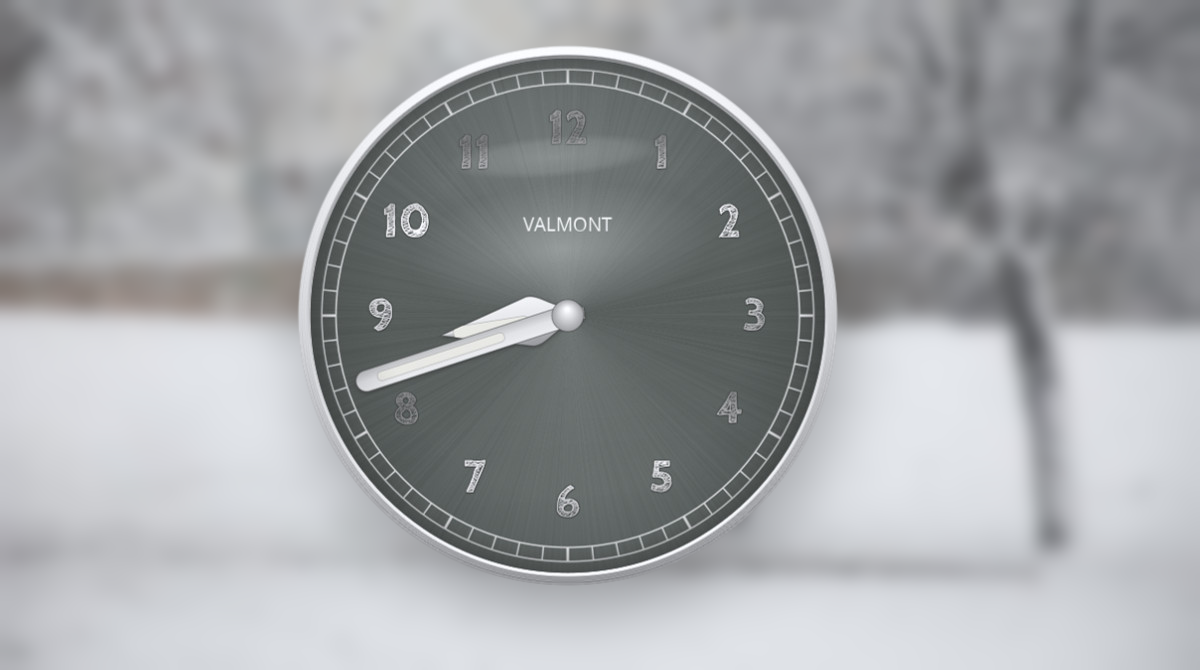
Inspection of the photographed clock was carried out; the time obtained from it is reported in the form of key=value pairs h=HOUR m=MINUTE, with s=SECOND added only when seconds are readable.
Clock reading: h=8 m=42
